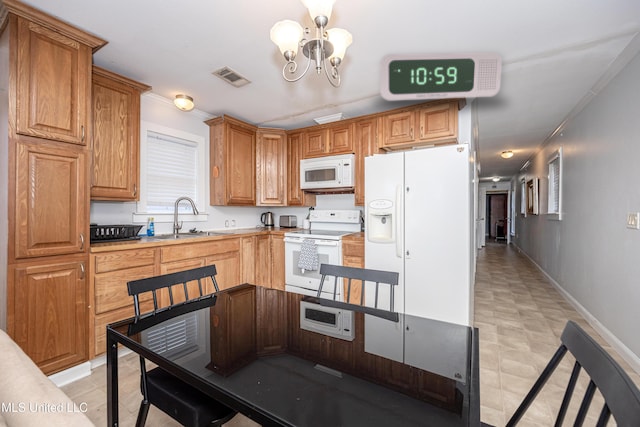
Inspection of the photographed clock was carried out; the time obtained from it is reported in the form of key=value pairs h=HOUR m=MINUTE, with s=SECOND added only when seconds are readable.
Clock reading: h=10 m=59
